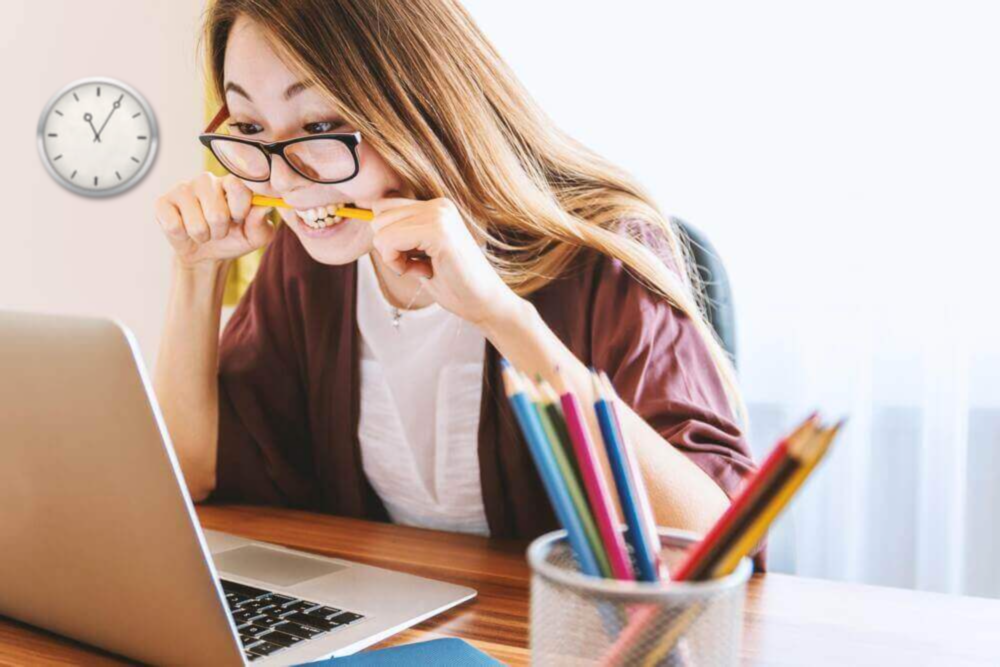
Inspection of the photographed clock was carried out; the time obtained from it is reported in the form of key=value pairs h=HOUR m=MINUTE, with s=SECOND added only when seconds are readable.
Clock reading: h=11 m=5
